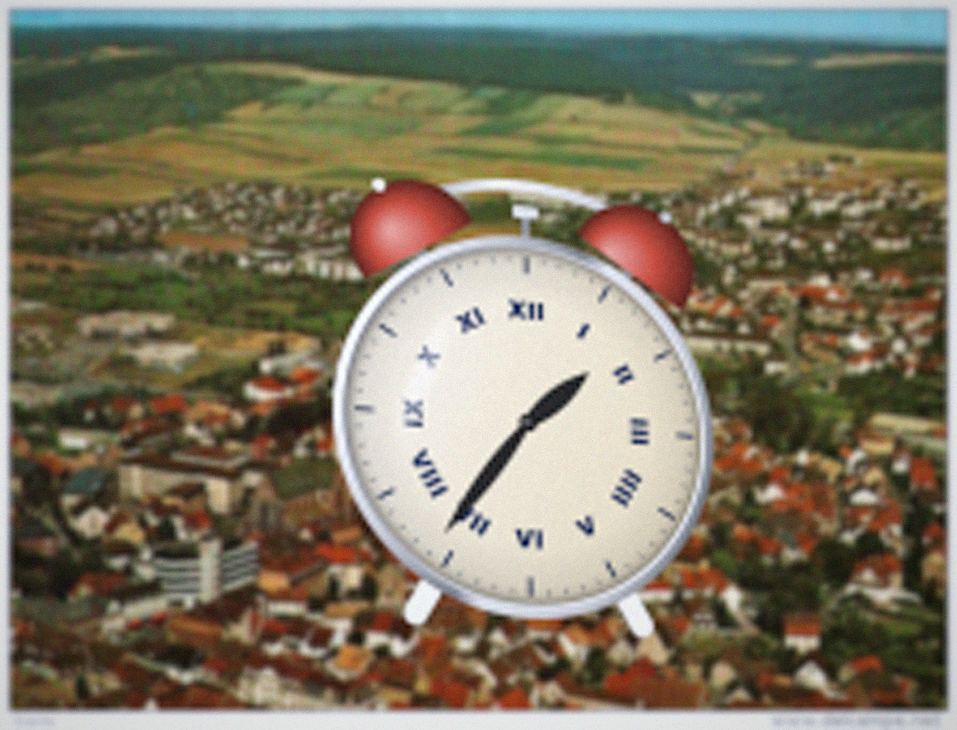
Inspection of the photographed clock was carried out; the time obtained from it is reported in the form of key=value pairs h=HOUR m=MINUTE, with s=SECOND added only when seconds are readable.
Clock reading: h=1 m=36
